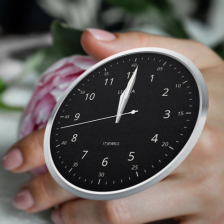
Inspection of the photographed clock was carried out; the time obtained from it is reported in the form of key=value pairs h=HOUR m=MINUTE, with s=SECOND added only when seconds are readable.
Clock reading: h=12 m=0 s=43
